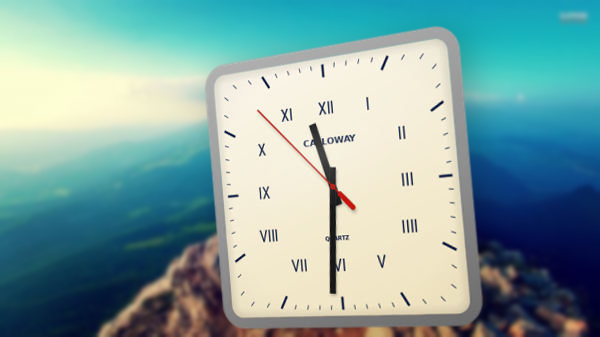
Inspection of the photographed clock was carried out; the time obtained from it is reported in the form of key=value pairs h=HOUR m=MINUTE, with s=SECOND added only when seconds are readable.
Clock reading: h=11 m=30 s=53
